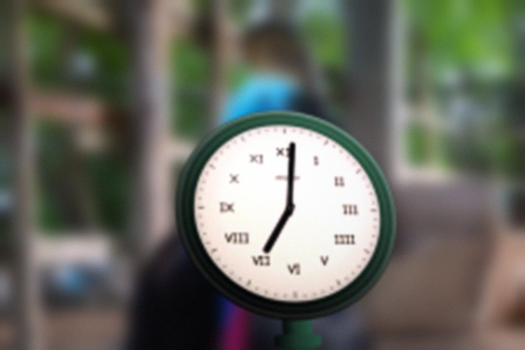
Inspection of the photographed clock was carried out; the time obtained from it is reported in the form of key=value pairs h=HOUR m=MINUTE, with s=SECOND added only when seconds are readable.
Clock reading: h=7 m=1
